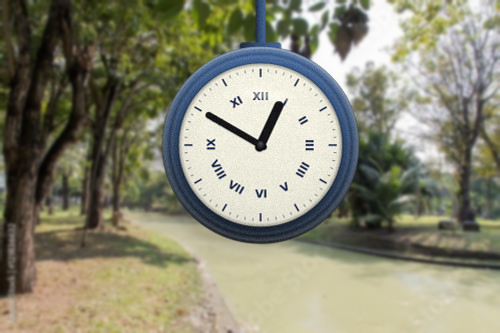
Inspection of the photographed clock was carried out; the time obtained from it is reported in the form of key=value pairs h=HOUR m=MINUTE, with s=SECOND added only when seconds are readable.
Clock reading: h=12 m=50
